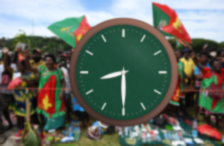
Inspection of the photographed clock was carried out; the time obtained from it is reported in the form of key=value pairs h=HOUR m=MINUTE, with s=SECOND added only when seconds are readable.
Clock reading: h=8 m=30
